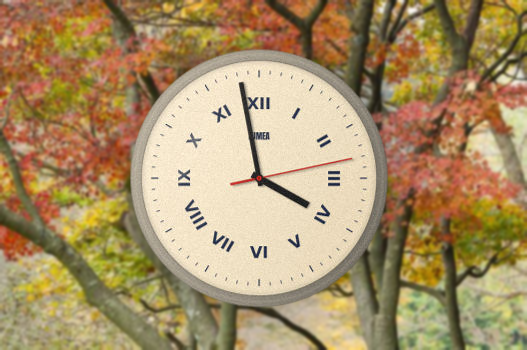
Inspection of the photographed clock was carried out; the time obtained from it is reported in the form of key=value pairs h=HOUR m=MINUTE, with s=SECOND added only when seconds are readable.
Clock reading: h=3 m=58 s=13
